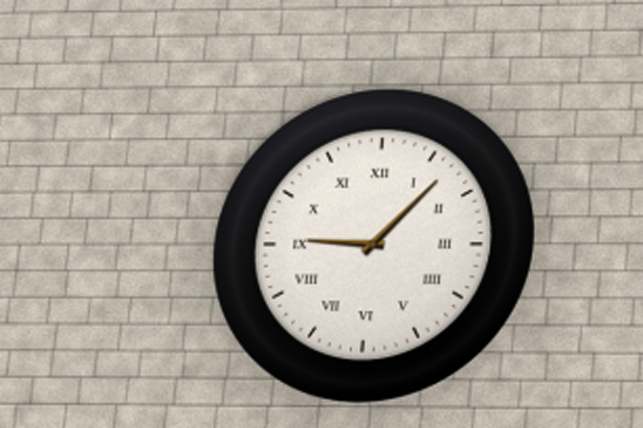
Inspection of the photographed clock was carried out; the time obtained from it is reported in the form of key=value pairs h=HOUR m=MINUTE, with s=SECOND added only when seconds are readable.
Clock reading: h=9 m=7
